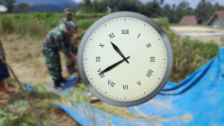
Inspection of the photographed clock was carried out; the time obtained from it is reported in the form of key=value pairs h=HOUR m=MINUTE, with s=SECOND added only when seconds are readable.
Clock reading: h=10 m=40
